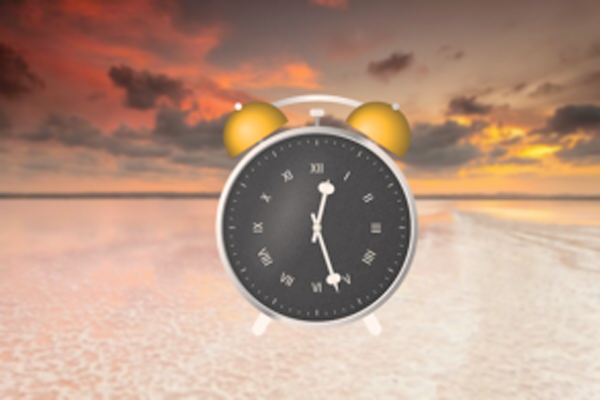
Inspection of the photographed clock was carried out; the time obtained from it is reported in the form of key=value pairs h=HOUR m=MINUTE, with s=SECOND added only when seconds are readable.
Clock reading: h=12 m=27
